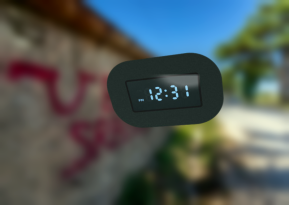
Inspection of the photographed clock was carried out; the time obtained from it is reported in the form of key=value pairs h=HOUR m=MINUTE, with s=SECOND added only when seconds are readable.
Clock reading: h=12 m=31
